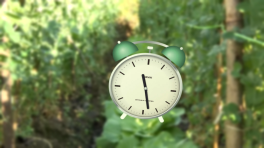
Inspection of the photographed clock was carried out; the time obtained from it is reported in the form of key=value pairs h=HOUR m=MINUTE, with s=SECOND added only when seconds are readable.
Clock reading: h=11 m=28
